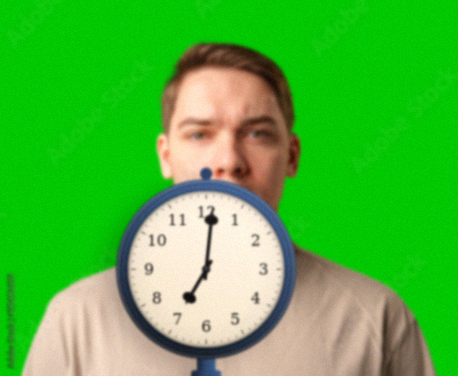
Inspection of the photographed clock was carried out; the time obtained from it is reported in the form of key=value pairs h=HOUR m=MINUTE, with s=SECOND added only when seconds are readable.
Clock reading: h=7 m=1
